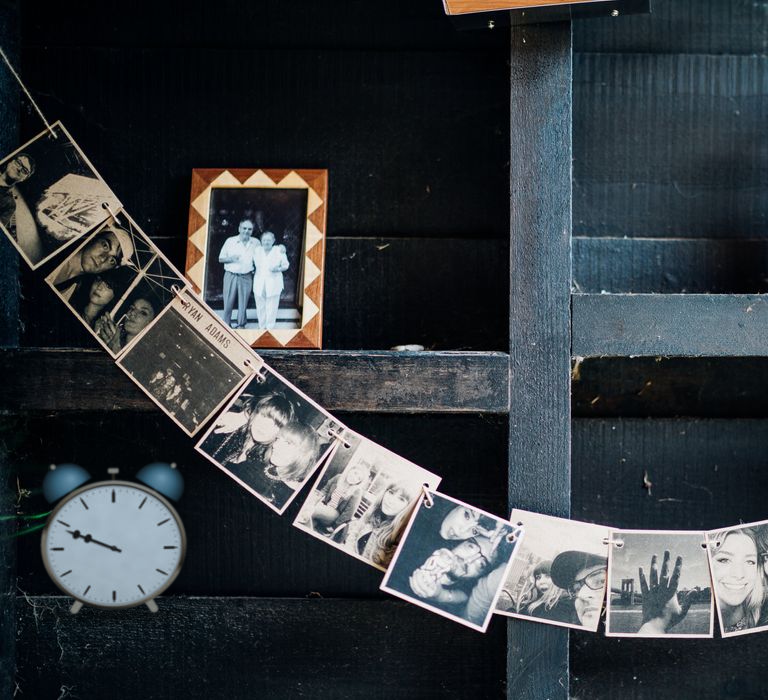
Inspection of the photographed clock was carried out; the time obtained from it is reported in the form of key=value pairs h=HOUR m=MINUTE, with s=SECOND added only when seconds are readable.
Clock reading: h=9 m=49
